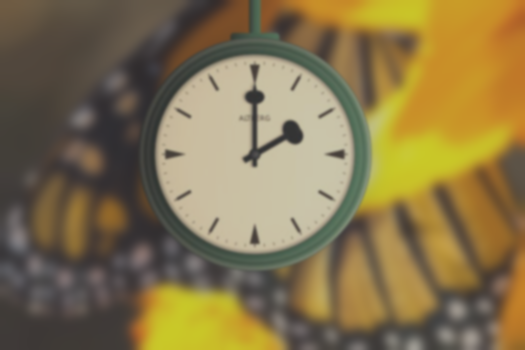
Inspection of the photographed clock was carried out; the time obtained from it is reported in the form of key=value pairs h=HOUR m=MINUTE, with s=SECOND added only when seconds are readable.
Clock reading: h=2 m=0
